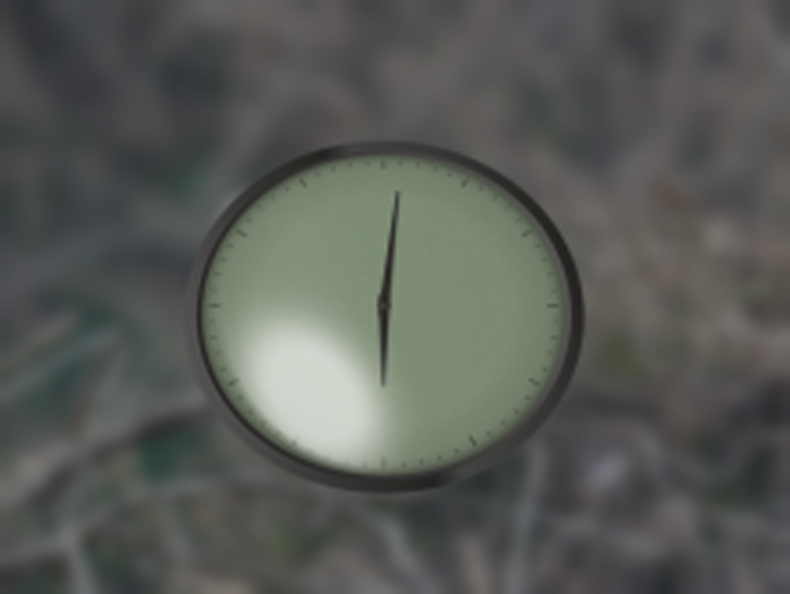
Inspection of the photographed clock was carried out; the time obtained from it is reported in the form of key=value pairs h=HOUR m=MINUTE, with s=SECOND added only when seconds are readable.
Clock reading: h=6 m=1
